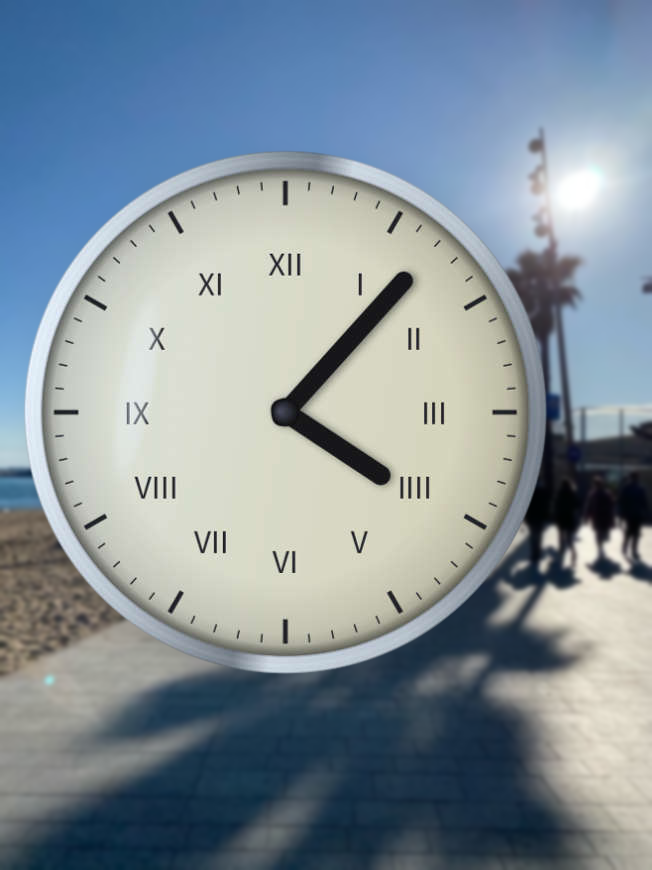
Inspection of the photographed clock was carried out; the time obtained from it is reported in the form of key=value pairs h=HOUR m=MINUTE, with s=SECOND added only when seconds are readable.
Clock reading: h=4 m=7
